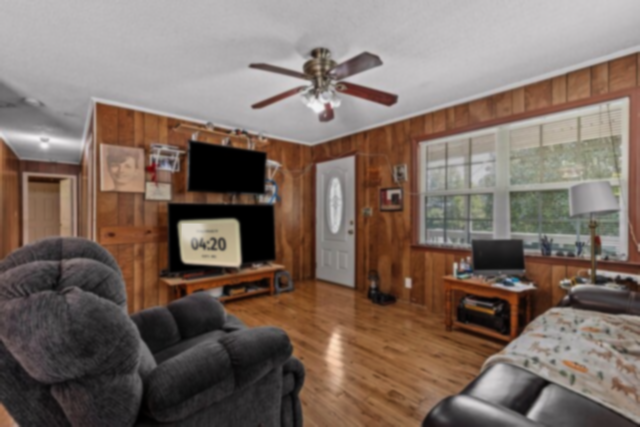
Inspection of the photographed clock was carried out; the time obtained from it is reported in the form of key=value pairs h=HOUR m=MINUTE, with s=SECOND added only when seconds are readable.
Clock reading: h=4 m=20
